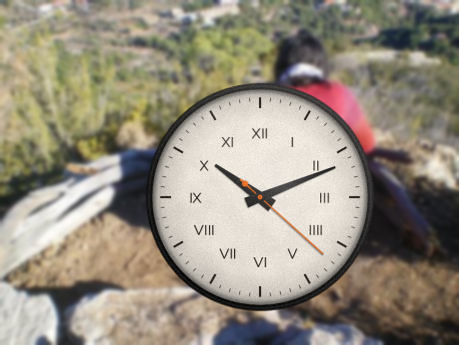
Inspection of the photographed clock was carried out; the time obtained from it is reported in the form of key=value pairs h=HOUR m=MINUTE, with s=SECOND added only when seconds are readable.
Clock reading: h=10 m=11 s=22
